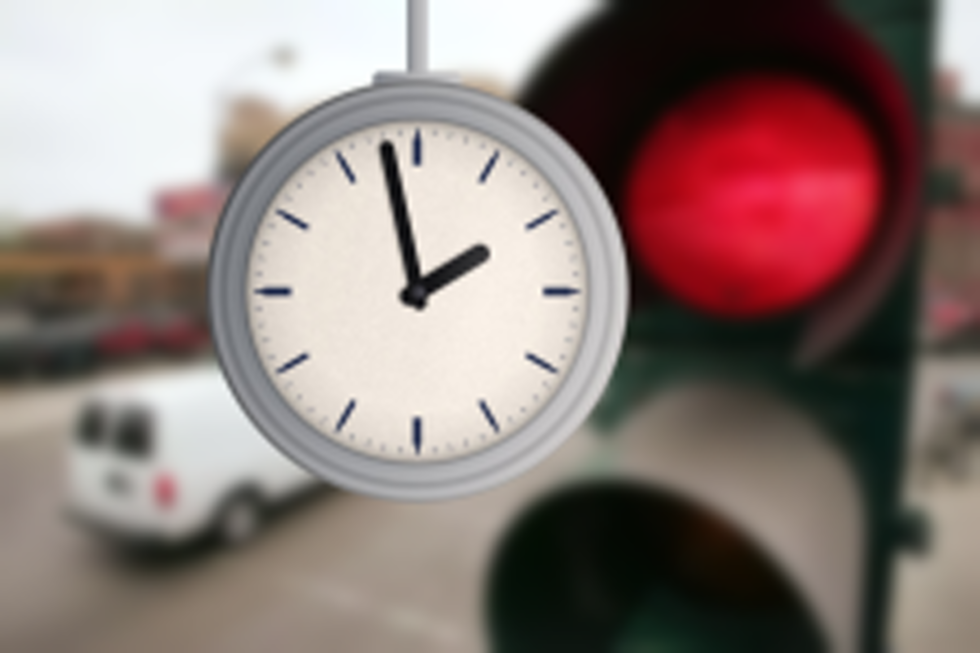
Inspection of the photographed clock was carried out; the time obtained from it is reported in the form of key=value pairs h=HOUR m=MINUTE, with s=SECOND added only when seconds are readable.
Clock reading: h=1 m=58
